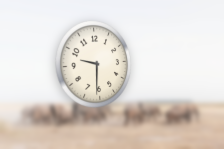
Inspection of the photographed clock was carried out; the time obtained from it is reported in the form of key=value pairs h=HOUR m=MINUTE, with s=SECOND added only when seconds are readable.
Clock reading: h=9 m=31
